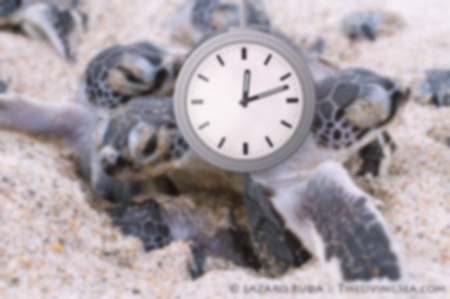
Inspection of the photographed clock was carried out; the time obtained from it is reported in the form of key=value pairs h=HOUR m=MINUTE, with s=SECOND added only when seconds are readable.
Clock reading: h=12 m=12
